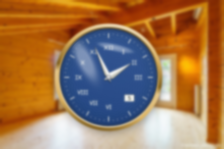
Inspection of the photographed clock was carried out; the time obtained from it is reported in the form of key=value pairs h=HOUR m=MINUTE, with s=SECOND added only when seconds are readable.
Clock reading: h=1 m=56
